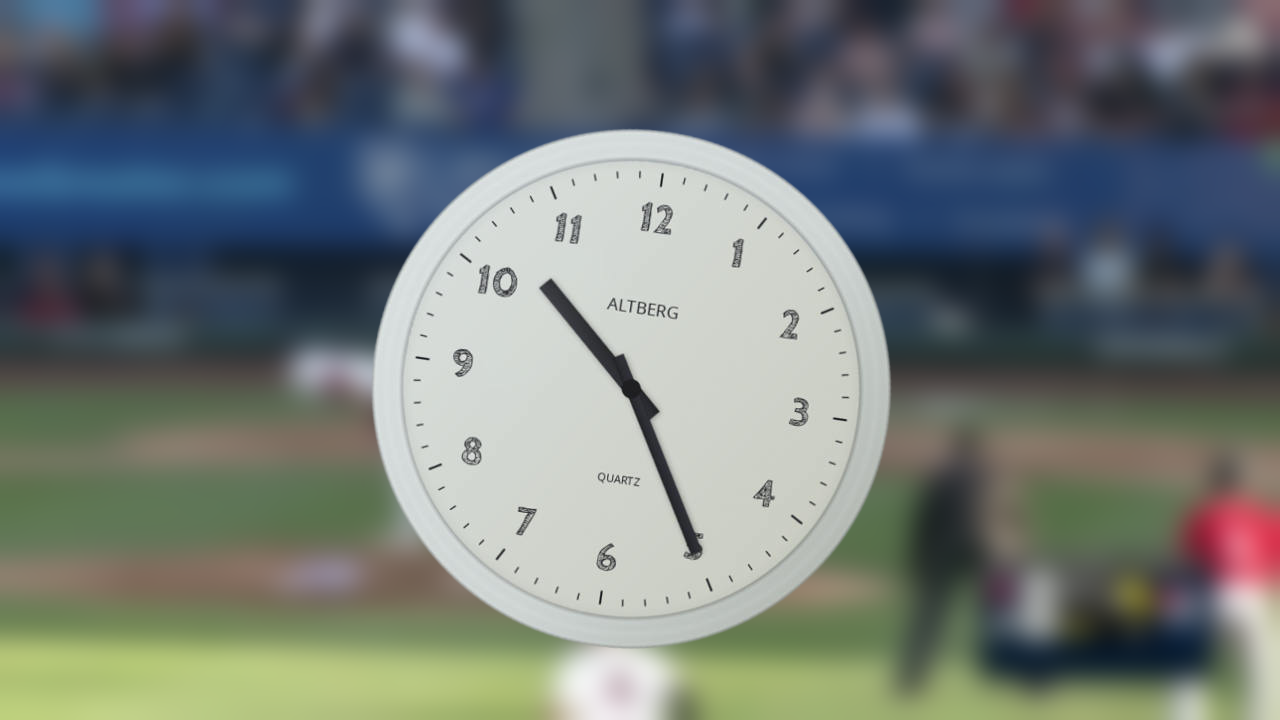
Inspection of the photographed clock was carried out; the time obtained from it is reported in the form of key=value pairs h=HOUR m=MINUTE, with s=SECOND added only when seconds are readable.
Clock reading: h=10 m=25
